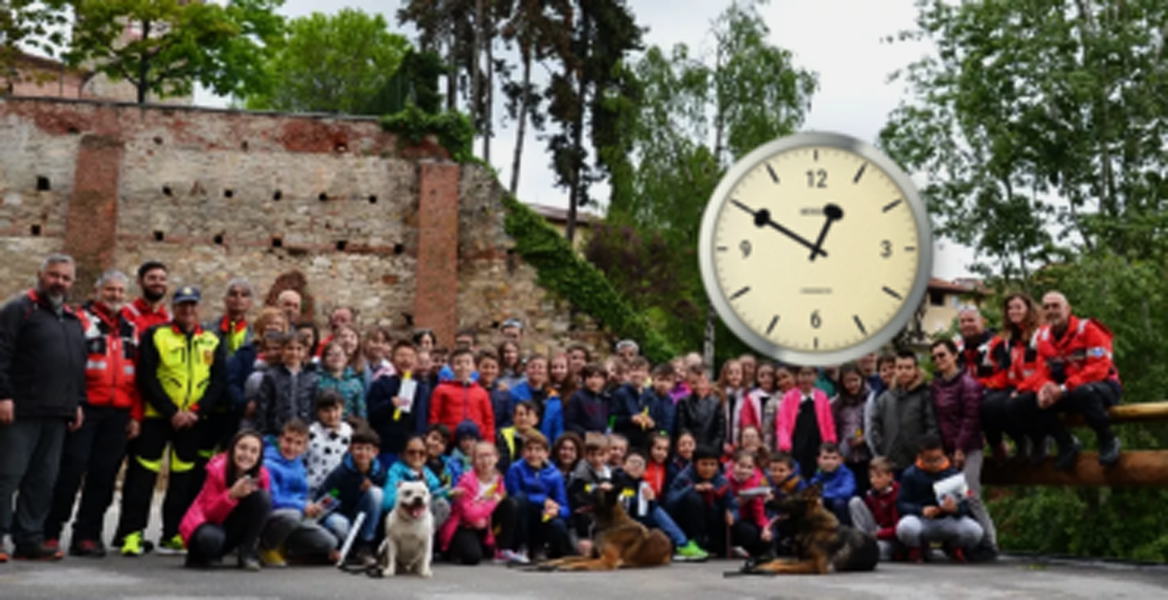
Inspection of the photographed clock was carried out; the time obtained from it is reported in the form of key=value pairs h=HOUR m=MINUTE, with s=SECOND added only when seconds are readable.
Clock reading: h=12 m=50
